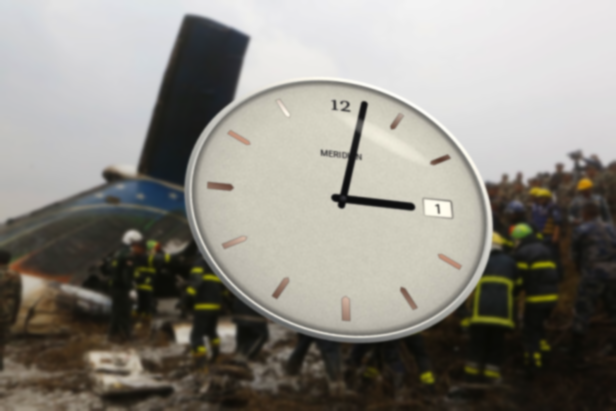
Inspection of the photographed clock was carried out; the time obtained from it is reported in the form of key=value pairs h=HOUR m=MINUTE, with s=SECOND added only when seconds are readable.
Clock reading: h=3 m=2
